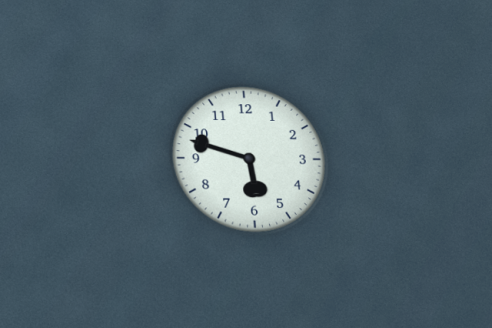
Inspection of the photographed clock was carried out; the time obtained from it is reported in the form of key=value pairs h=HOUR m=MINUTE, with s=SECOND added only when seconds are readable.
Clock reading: h=5 m=48
